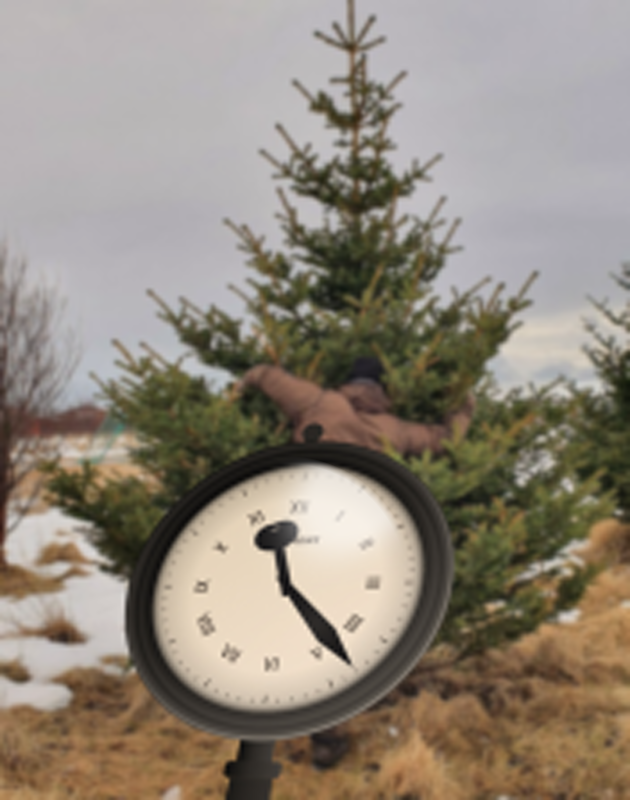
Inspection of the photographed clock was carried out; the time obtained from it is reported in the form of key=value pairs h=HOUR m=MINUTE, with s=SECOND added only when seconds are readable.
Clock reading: h=11 m=23
